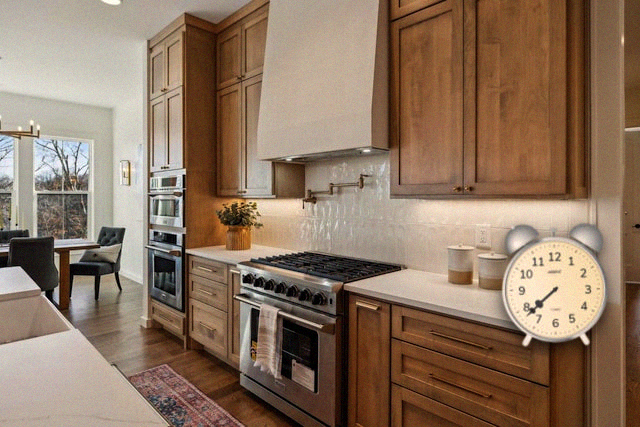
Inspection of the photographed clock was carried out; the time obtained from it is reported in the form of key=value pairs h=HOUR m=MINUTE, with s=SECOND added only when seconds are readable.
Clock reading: h=7 m=38
